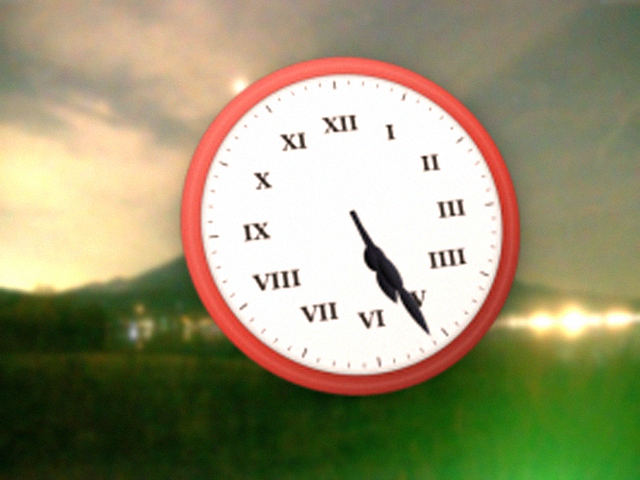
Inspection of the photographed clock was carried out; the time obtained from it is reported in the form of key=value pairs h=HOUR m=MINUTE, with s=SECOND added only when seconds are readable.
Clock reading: h=5 m=26
